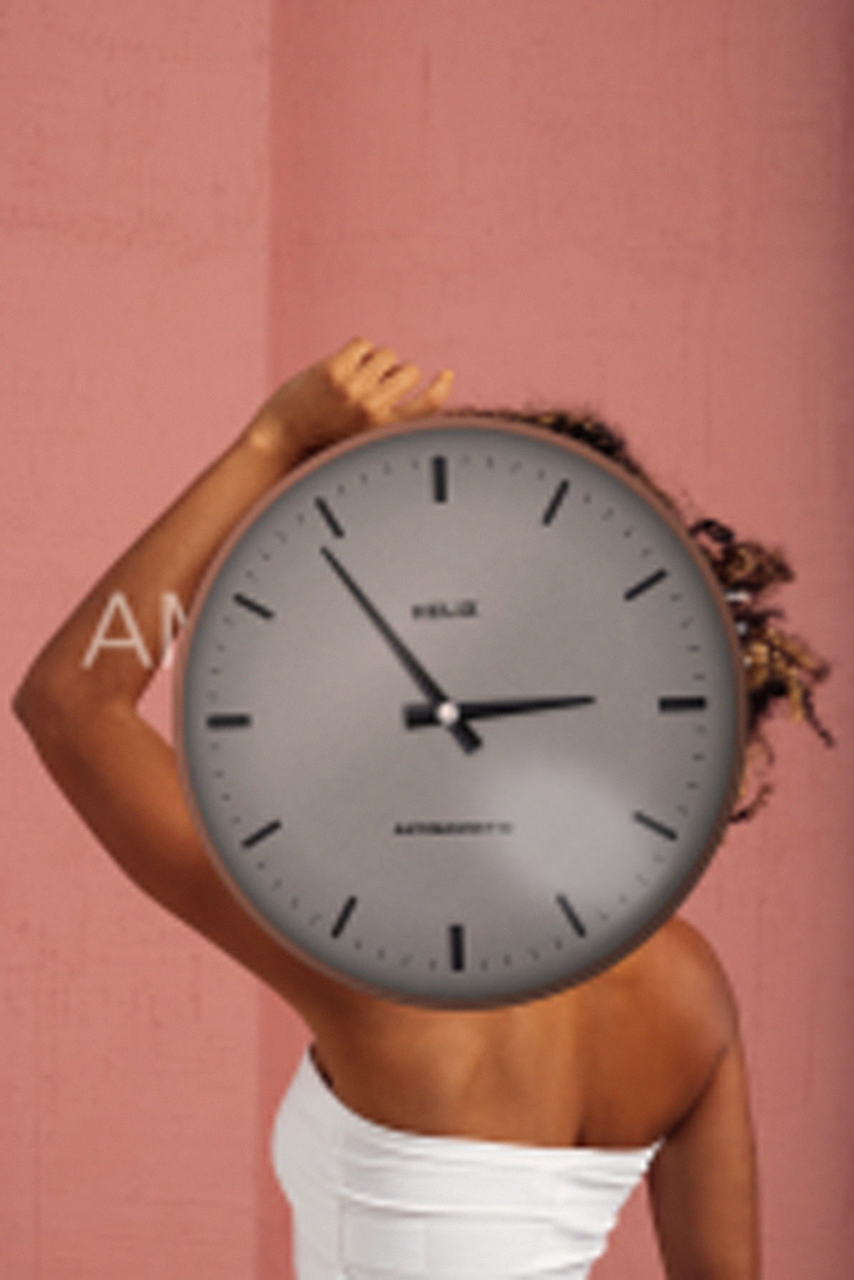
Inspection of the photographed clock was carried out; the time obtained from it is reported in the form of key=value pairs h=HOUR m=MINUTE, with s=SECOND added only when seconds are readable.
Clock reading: h=2 m=54
